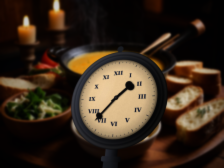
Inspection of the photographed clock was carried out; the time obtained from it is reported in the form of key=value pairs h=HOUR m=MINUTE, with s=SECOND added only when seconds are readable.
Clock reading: h=1 m=37
